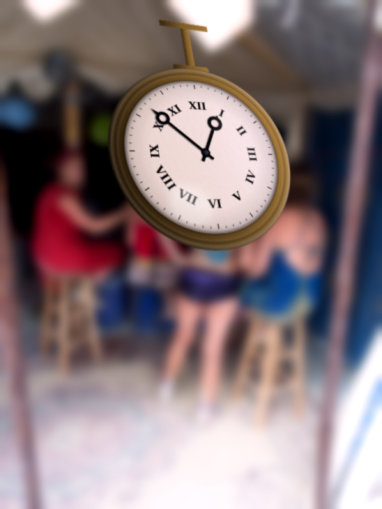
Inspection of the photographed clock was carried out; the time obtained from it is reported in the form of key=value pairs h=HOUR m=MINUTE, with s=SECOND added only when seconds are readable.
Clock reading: h=12 m=52
